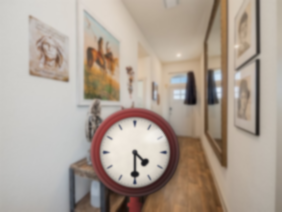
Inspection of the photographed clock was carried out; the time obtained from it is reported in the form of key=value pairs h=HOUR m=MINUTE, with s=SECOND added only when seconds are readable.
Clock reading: h=4 m=30
